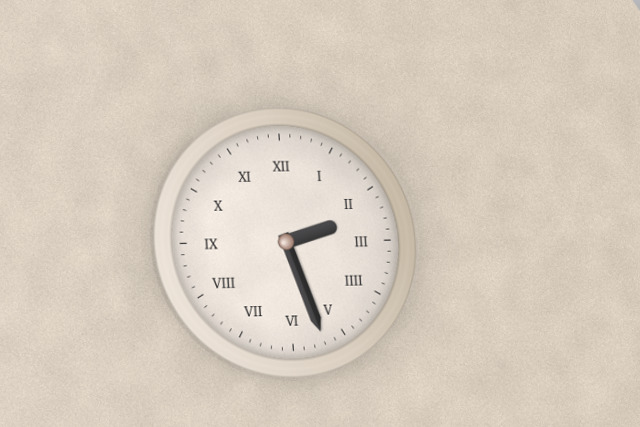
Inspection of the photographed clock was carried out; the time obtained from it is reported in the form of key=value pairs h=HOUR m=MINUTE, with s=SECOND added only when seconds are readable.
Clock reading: h=2 m=27
